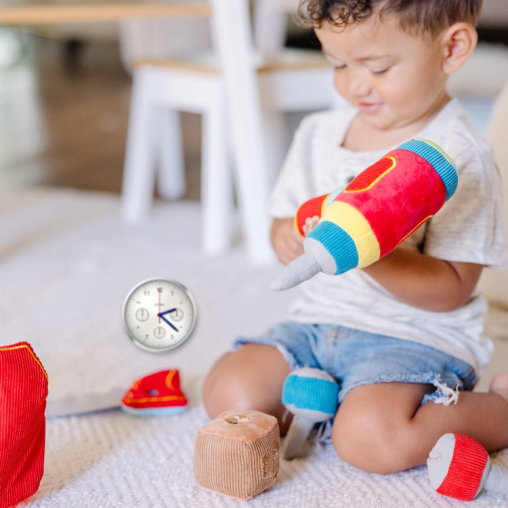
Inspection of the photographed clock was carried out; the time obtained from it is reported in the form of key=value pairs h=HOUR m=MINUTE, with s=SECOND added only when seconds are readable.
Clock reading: h=2 m=22
